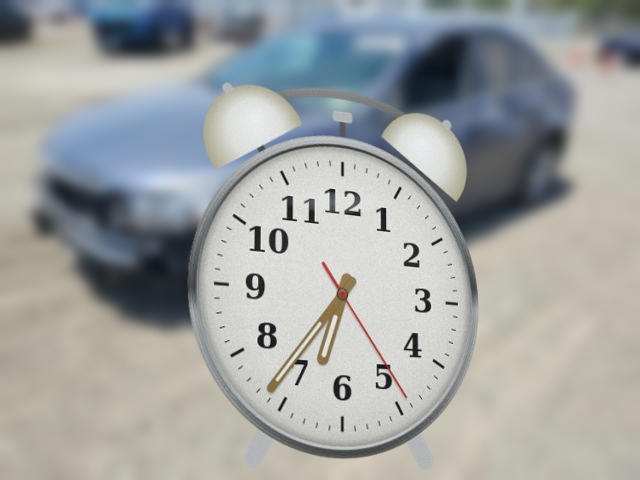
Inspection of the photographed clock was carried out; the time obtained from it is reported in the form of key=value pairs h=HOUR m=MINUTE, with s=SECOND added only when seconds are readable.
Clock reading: h=6 m=36 s=24
